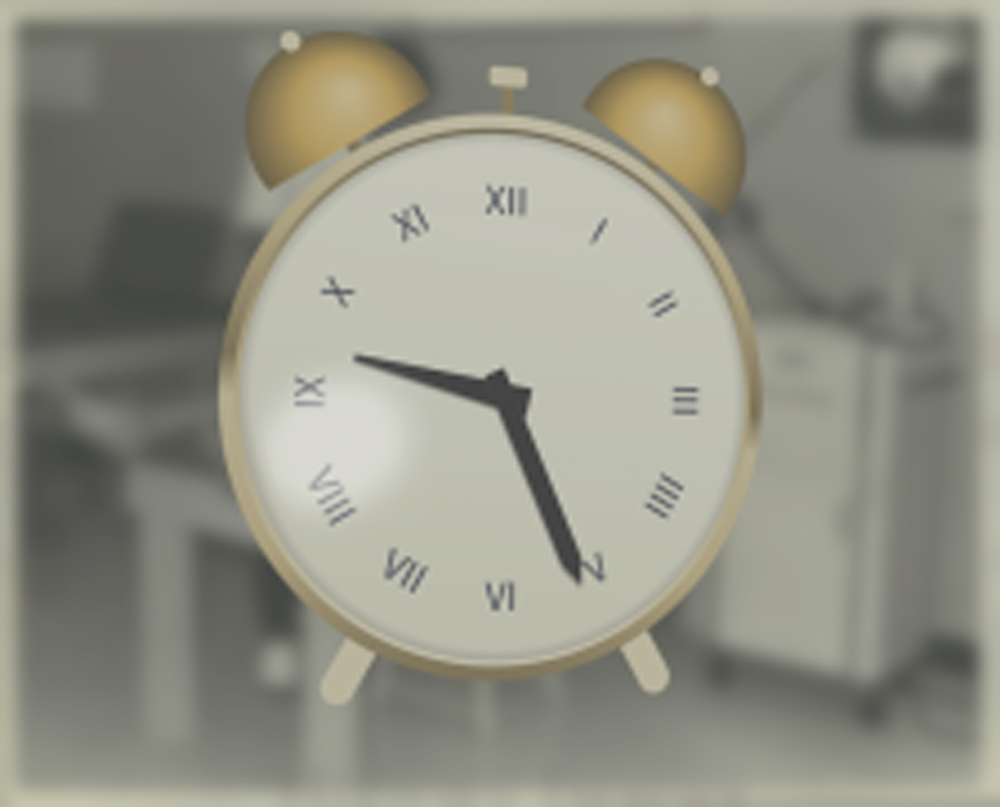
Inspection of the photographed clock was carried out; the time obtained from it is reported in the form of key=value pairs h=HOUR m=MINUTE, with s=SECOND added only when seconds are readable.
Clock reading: h=9 m=26
